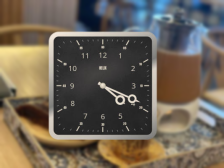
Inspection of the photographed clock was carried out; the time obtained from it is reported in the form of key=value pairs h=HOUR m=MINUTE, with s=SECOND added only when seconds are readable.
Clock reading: h=4 m=19
